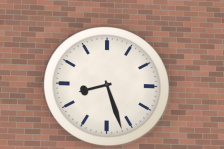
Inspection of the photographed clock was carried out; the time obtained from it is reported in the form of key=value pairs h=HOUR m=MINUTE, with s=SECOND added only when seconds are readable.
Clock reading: h=8 m=27
